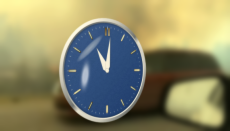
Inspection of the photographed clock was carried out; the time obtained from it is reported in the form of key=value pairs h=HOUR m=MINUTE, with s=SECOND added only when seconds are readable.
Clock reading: h=11 m=1
